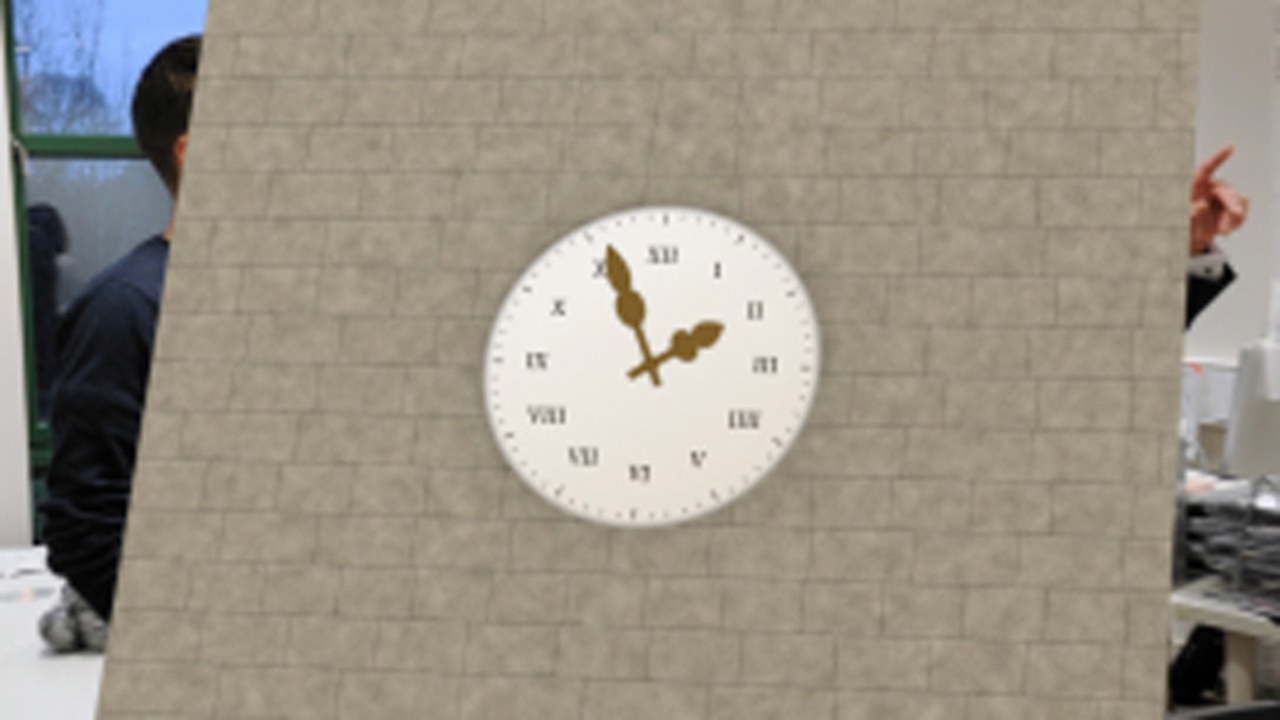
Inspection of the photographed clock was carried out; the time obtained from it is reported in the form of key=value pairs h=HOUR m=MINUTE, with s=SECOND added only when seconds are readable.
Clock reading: h=1 m=56
